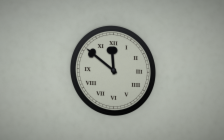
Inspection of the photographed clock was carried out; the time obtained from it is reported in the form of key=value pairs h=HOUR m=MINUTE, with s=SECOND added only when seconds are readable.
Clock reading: h=11 m=51
